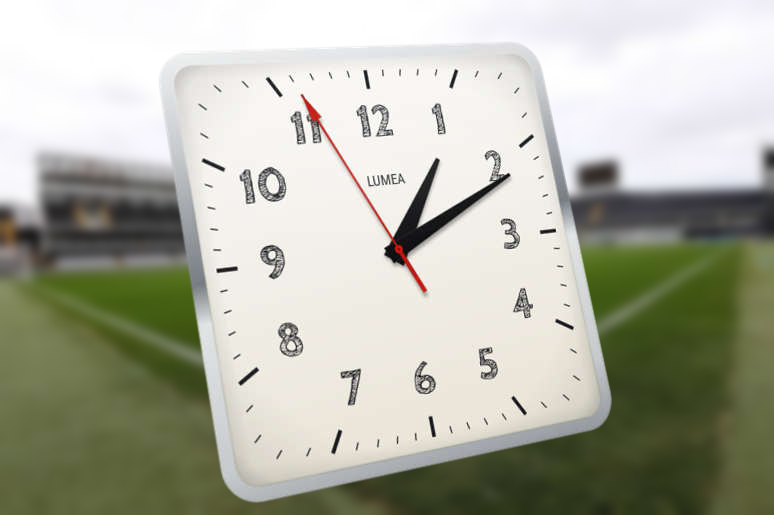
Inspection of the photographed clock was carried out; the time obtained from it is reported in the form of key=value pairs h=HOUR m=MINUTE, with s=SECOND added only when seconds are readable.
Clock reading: h=1 m=10 s=56
